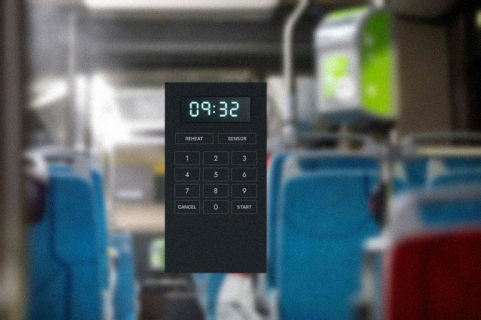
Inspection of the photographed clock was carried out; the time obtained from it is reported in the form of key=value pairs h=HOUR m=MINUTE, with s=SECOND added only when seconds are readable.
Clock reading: h=9 m=32
